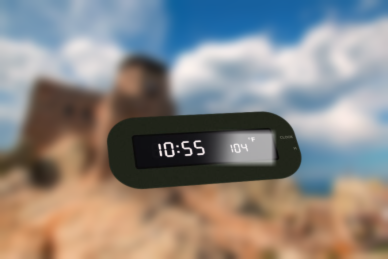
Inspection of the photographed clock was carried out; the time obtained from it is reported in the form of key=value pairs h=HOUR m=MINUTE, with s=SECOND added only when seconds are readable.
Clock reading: h=10 m=55
